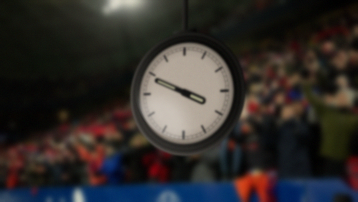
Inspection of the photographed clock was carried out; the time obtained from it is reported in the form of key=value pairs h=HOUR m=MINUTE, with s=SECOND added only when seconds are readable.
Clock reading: h=3 m=49
